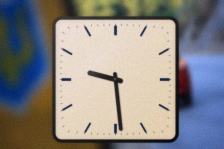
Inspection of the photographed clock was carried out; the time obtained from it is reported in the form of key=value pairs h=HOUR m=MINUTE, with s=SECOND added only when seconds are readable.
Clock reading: h=9 m=29
